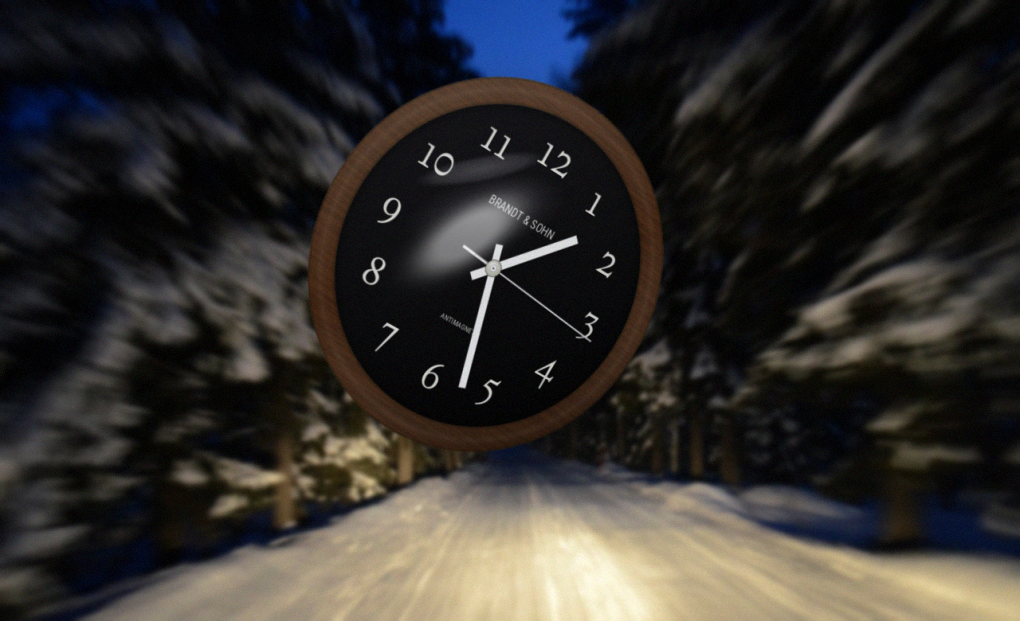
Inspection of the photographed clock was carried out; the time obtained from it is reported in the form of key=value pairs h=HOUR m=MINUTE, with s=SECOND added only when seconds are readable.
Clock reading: h=1 m=27 s=16
